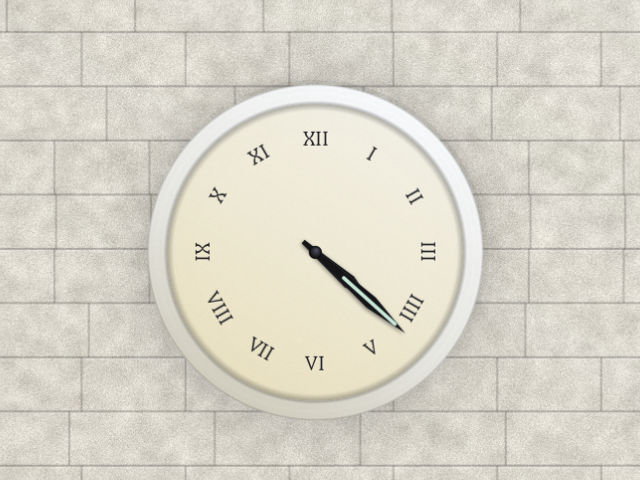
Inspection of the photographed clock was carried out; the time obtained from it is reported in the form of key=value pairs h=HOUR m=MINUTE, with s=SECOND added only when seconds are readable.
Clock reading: h=4 m=22
